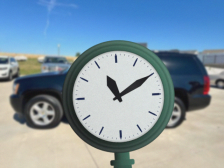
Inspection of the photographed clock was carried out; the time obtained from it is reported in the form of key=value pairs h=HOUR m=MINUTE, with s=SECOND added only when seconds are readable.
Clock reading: h=11 m=10
